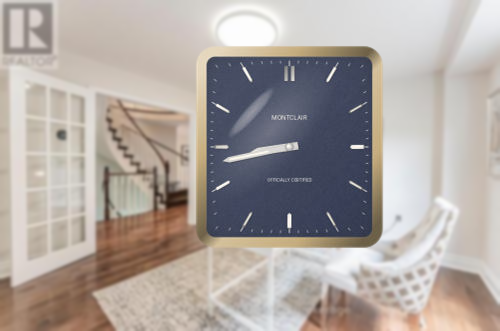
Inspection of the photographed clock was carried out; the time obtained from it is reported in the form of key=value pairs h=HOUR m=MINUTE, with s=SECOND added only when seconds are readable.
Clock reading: h=8 m=43
